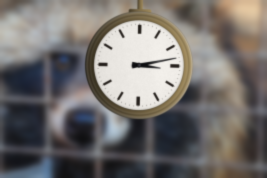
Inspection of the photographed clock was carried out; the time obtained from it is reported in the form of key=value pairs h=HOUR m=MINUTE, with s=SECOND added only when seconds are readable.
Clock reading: h=3 m=13
